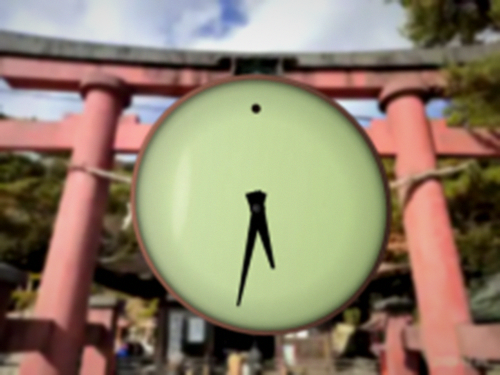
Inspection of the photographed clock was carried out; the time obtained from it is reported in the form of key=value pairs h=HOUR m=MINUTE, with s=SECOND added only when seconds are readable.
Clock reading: h=5 m=32
